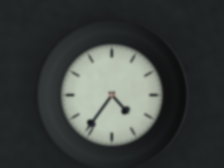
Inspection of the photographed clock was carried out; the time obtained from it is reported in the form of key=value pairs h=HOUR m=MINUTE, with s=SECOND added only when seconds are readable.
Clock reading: h=4 m=36
